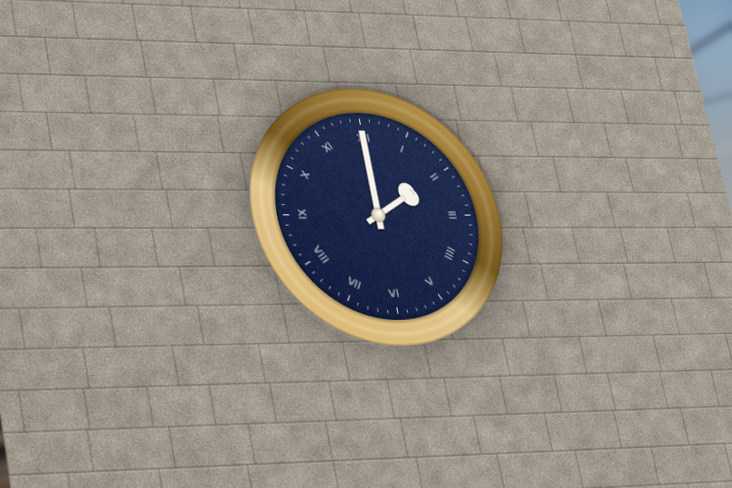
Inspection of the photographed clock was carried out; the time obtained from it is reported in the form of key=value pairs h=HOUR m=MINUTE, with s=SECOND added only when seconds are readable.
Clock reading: h=2 m=0
